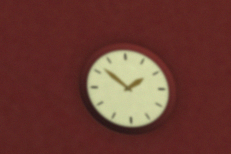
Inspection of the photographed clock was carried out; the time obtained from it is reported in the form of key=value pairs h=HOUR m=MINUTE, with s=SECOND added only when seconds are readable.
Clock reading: h=1 m=52
